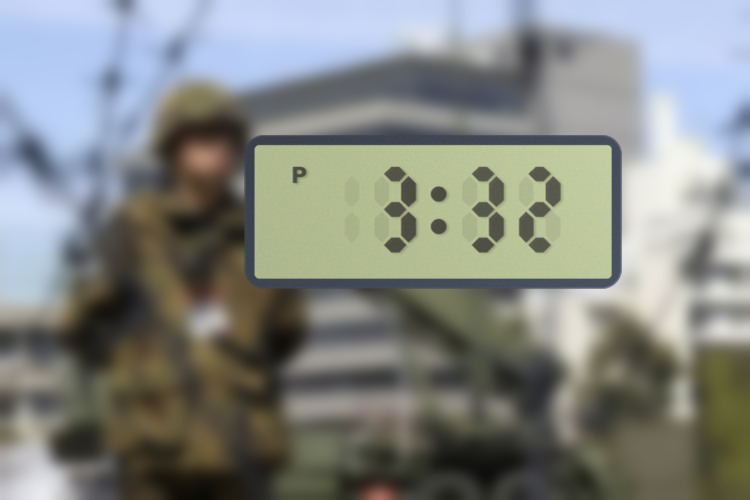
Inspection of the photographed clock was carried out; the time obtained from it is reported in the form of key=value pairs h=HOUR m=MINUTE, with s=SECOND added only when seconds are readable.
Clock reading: h=3 m=32
